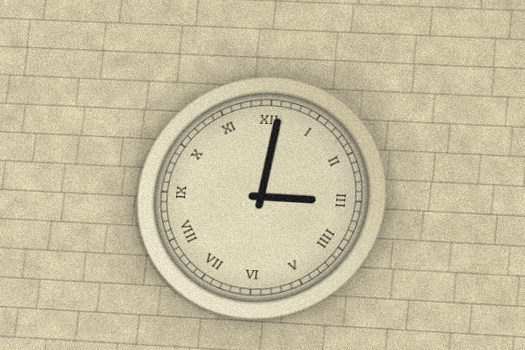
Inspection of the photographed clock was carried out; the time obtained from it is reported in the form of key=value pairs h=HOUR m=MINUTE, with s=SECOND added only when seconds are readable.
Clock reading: h=3 m=1
